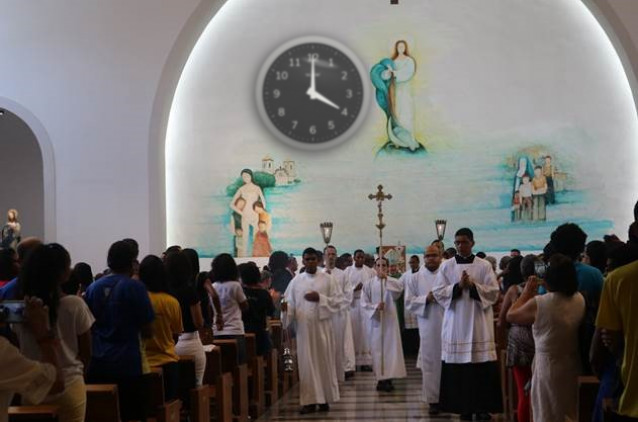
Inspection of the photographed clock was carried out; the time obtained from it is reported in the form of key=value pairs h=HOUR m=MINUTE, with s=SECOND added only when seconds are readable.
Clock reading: h=4 m=0
